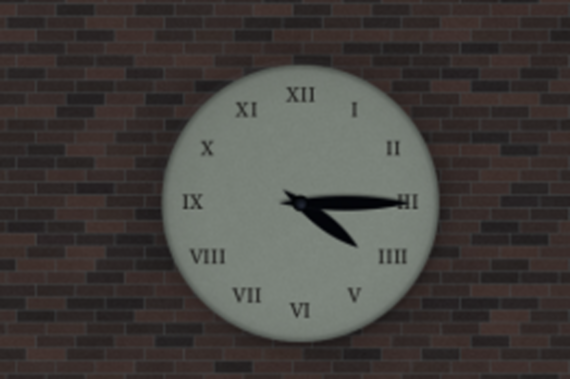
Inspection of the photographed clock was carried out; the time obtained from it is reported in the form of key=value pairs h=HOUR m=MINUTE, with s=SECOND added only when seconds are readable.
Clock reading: h=4 m=15
